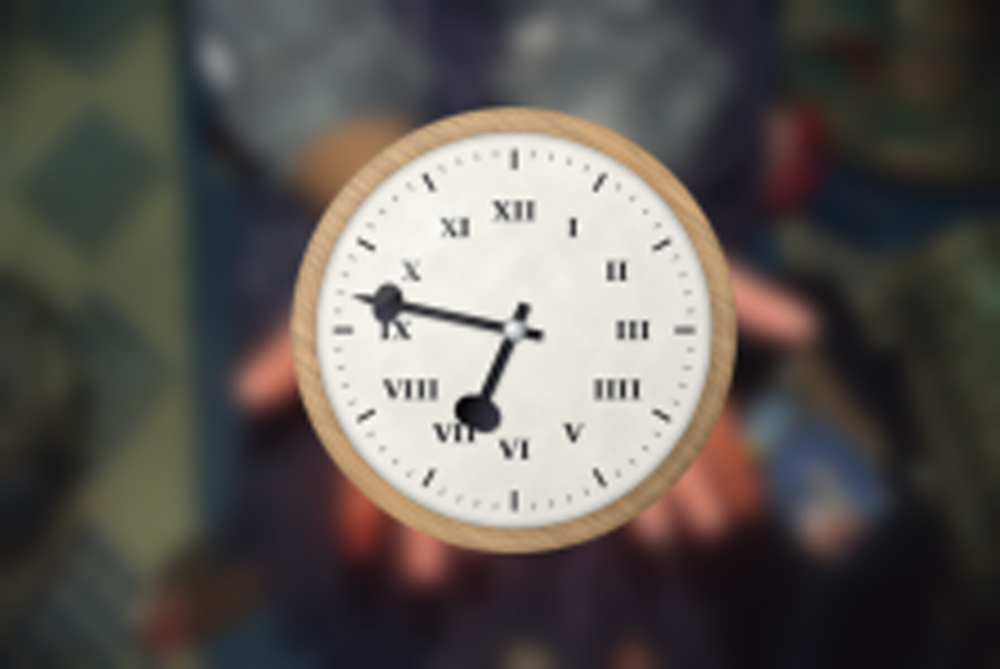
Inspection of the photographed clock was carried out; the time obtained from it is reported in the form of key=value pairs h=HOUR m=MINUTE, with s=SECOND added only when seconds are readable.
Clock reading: h=6 m=47
